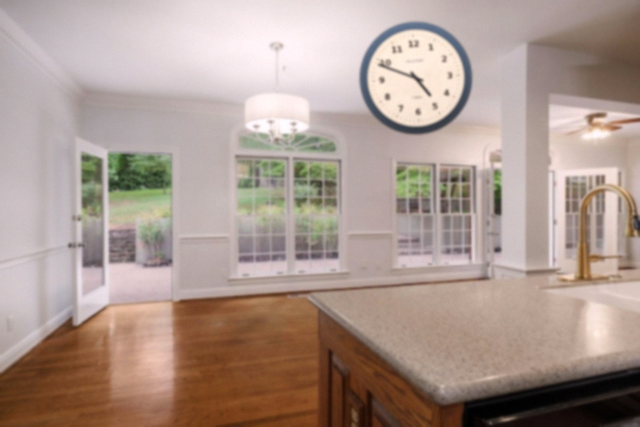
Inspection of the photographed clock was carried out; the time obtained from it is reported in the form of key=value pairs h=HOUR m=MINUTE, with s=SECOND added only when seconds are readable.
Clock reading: h=4 m=49
